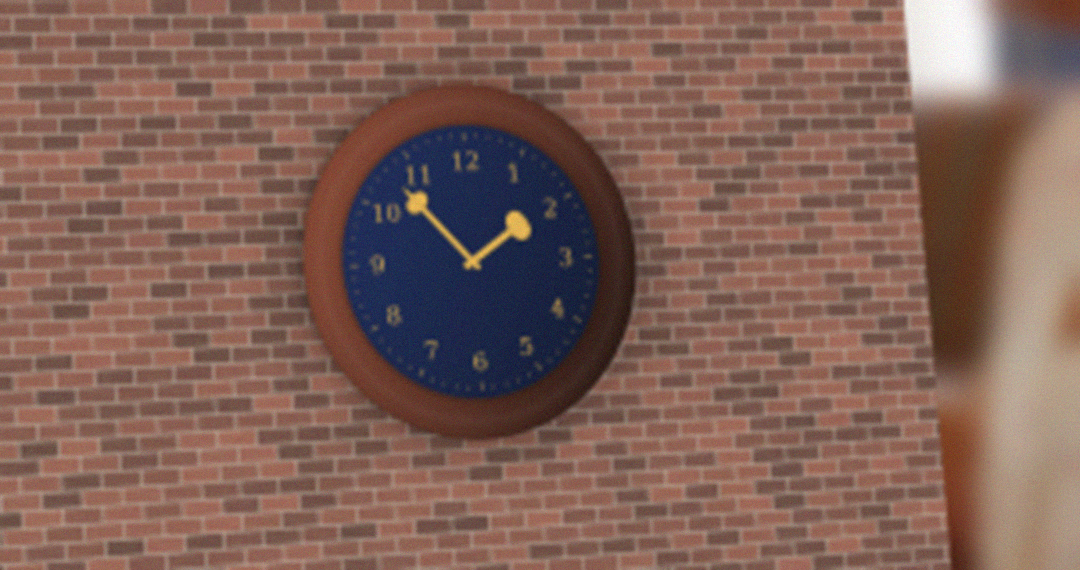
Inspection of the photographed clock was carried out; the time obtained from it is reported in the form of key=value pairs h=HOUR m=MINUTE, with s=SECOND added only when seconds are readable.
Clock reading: h=1 m=53
